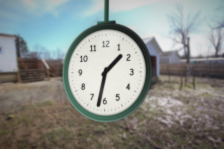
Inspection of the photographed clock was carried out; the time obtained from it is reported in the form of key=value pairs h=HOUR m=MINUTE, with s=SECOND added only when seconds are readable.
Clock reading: h=1 m=32
